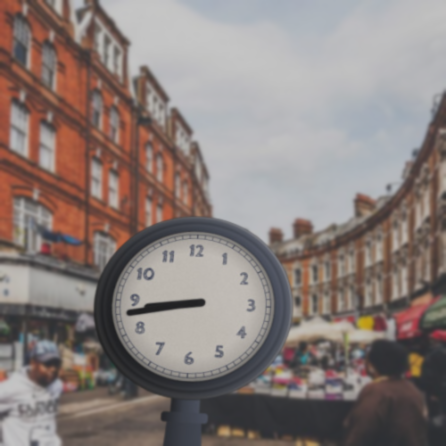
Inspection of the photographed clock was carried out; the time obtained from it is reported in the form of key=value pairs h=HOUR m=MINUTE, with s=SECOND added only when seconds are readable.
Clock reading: h=8 m=43
